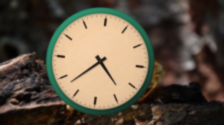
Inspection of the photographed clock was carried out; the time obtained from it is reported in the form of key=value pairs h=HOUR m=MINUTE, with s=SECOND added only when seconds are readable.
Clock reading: h=4 m=38
